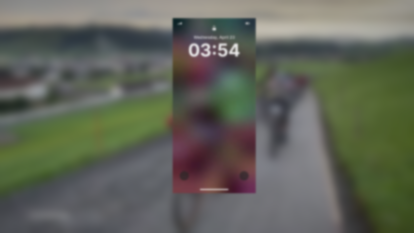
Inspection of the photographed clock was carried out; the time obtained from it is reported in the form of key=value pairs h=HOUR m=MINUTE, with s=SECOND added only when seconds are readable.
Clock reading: h=3 m=54
